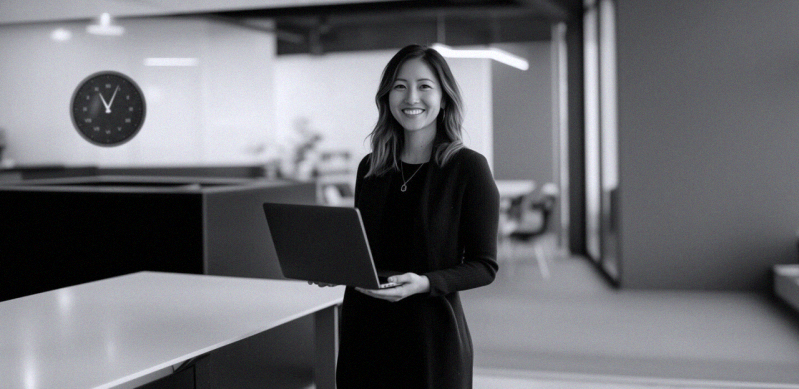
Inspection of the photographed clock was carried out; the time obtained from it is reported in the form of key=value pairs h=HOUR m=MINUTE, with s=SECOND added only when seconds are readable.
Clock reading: h=11 m=4
